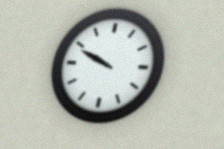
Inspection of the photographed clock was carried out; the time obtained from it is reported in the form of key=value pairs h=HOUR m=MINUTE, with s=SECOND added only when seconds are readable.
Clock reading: h=9 m=49
